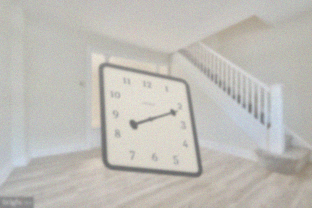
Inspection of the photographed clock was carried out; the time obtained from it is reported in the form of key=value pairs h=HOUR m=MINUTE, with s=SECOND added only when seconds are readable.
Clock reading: h=8 m=11
